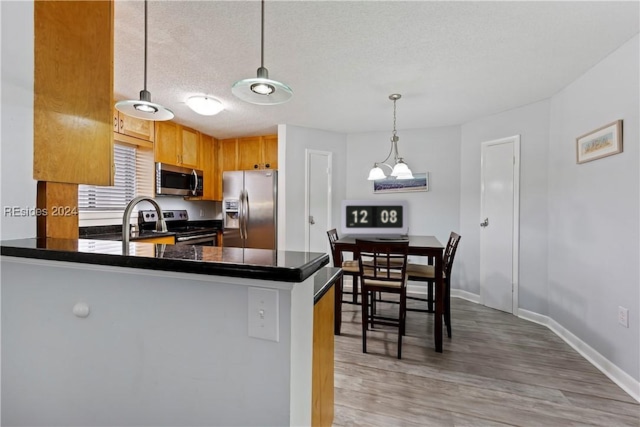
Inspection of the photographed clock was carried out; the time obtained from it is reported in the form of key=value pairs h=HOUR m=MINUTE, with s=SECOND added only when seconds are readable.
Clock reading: h=12 m=8
